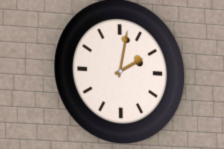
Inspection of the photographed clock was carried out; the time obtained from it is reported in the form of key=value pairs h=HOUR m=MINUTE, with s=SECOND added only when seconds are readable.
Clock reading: h=2 m=2
